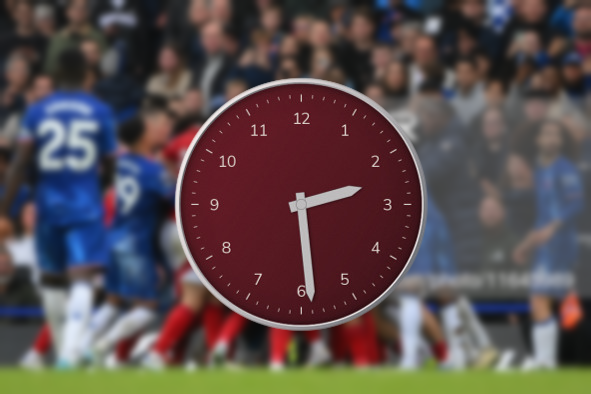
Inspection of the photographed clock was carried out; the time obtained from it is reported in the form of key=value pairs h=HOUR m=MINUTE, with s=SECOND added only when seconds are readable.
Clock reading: h=2 m=29
